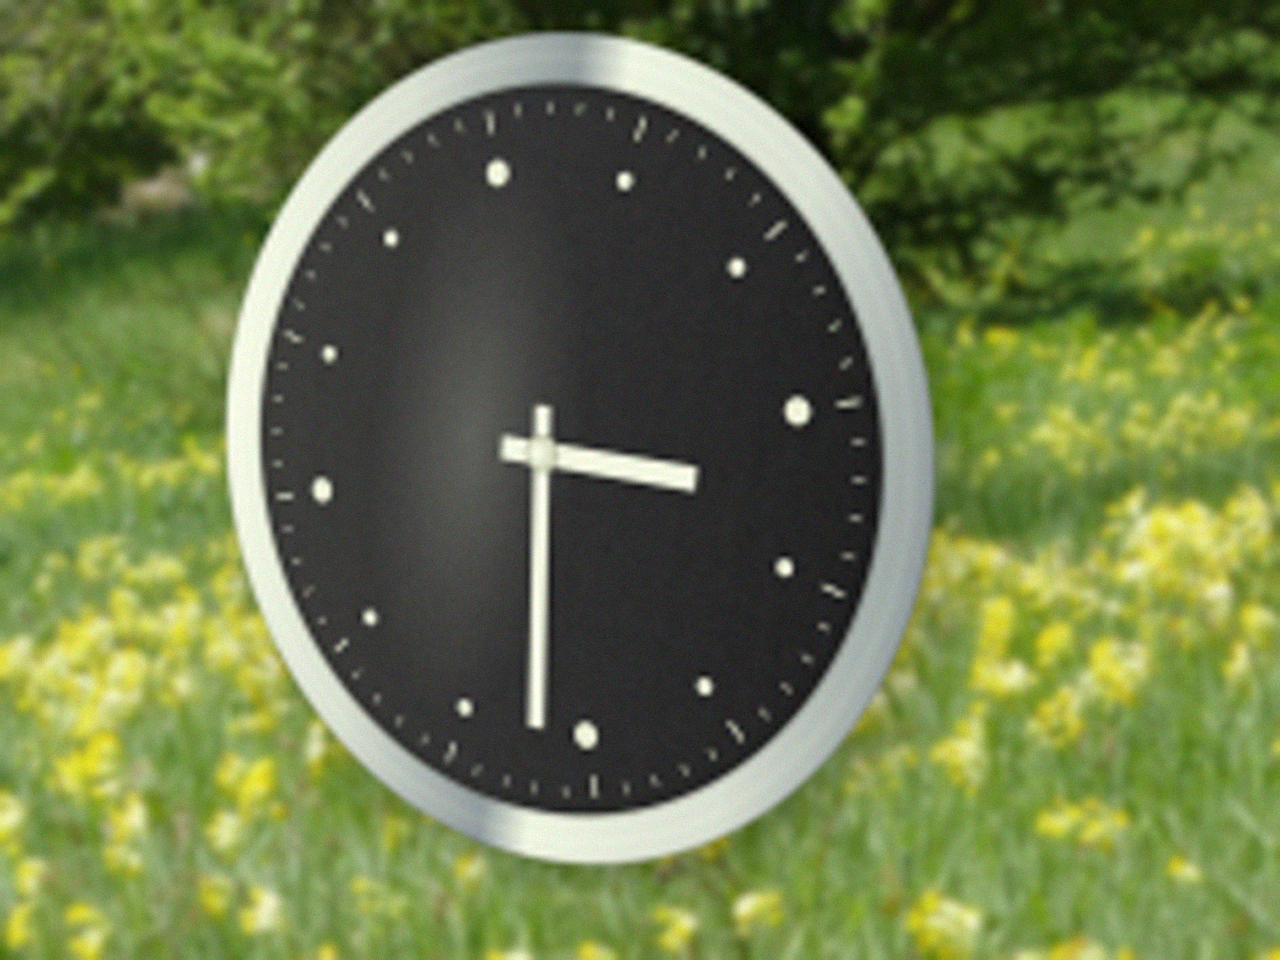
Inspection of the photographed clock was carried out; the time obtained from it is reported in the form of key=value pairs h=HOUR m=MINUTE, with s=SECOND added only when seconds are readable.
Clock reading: h=3 m=32
